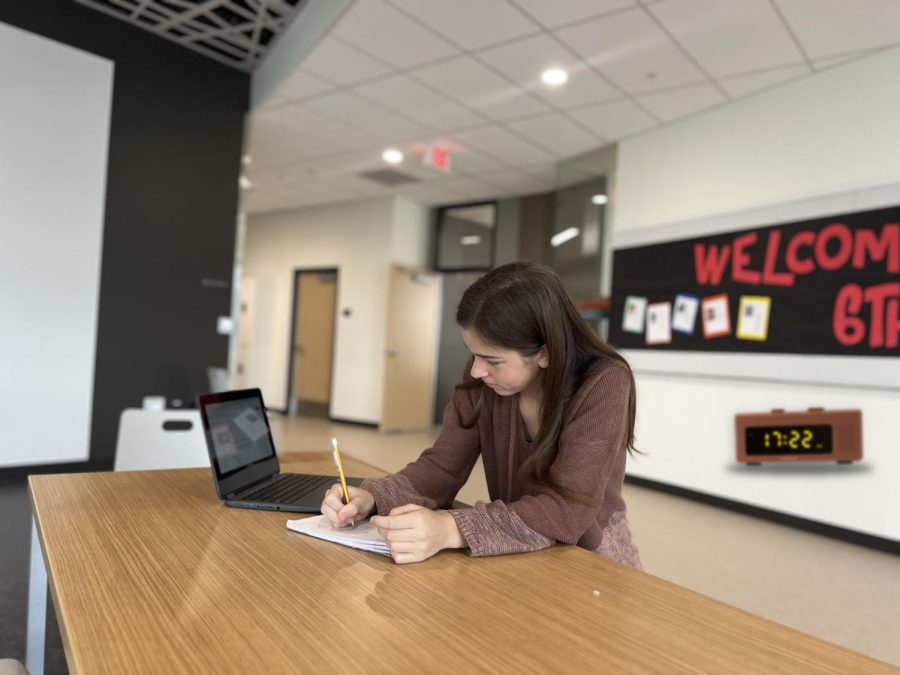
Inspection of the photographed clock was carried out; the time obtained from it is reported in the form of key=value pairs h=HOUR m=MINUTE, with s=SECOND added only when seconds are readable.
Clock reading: h=17 m=22
